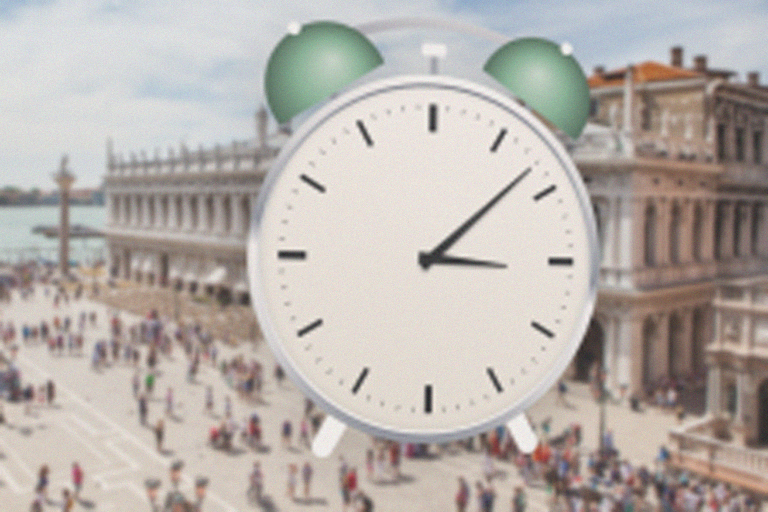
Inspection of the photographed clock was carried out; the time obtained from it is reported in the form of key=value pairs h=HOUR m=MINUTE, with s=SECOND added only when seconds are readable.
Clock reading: h=3 m=8
